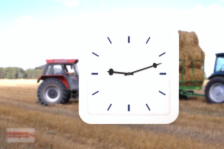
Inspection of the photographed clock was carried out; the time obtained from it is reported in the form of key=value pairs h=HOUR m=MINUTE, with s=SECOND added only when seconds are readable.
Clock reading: h=9 m=12
